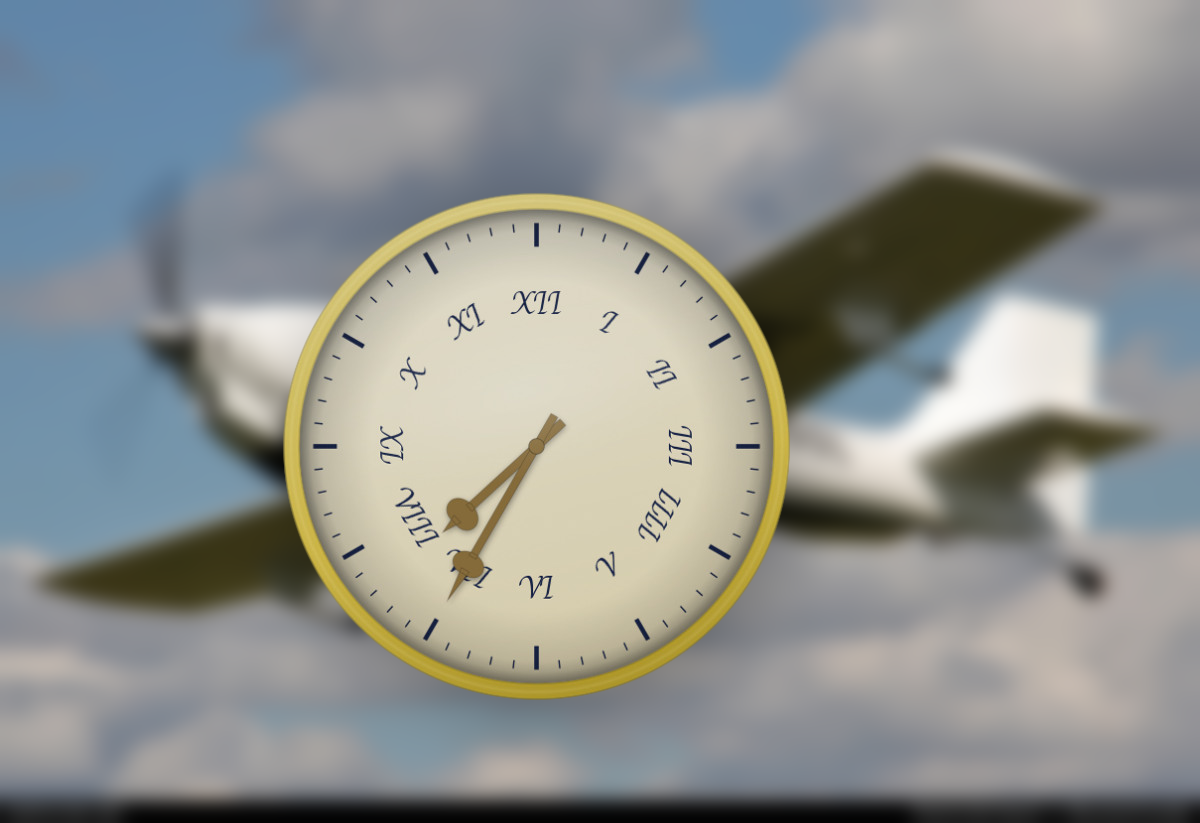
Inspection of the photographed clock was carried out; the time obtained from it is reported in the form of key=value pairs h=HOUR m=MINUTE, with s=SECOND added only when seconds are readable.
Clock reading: h=7 m=35
